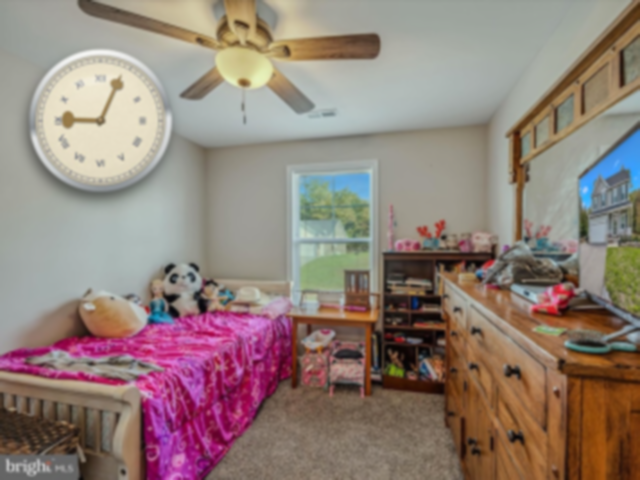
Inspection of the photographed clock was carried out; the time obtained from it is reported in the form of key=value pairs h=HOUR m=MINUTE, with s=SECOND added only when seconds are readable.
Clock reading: h=9 m=4
